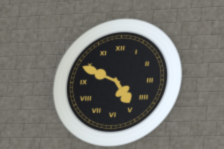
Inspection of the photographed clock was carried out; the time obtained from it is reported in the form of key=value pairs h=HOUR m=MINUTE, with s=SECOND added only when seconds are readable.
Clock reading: h=4 m=49
